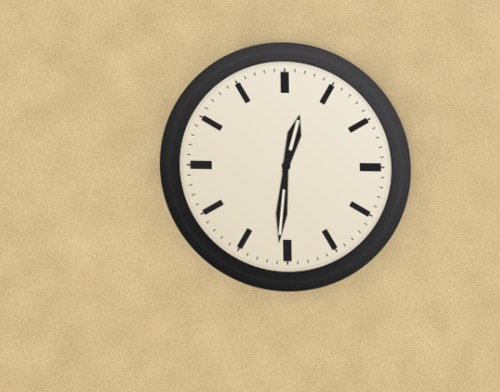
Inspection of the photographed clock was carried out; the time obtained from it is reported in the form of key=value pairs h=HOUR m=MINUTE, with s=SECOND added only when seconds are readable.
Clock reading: h=12 m=31
